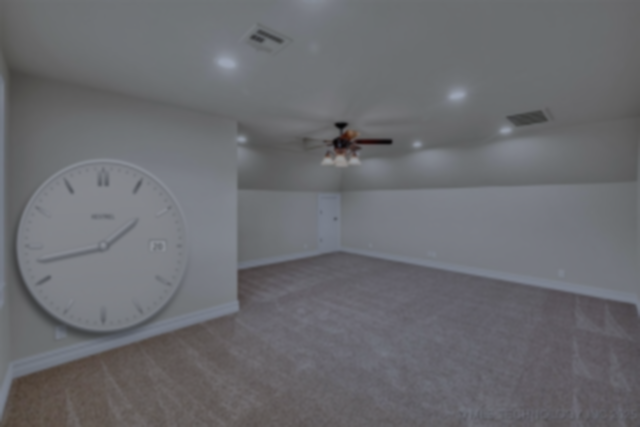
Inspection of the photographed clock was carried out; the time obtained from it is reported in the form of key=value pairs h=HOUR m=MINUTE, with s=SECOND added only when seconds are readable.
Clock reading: h=1 m=43
